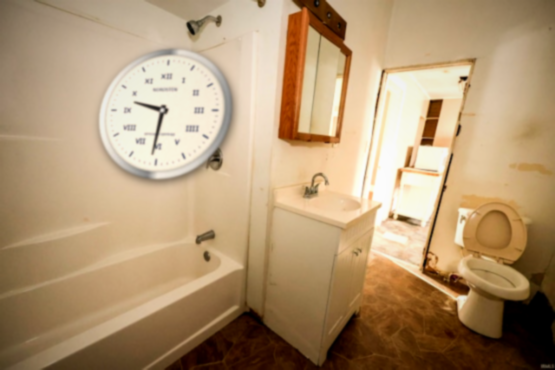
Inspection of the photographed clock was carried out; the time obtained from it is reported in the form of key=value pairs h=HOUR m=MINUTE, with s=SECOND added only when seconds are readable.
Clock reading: h=9 m=31
